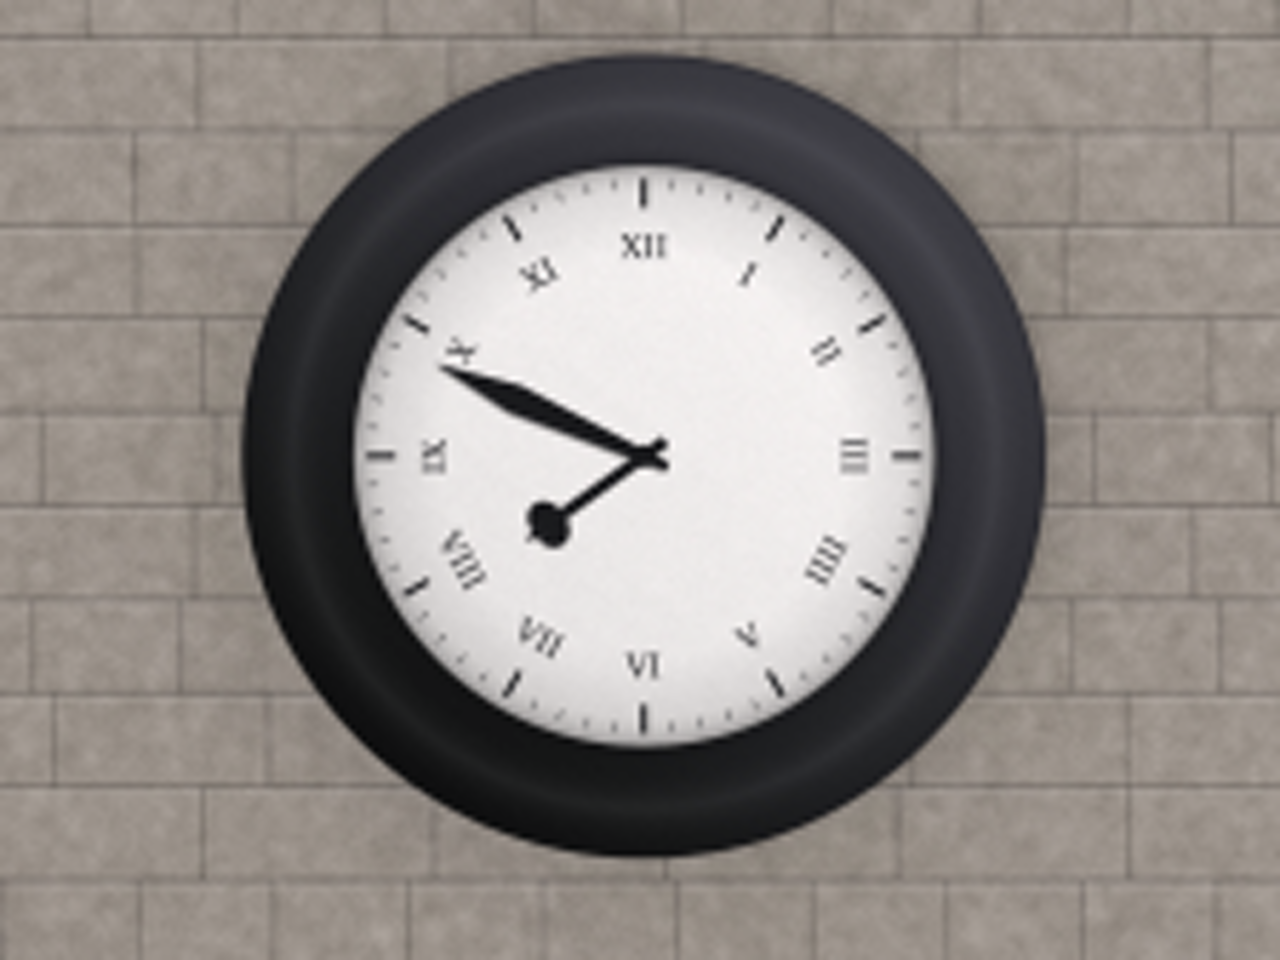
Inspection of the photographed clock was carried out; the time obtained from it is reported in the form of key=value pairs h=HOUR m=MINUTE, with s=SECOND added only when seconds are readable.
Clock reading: h=7 m=49
